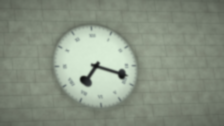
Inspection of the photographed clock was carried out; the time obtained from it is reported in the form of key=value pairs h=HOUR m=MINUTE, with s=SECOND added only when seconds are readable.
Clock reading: h=7 m=18
